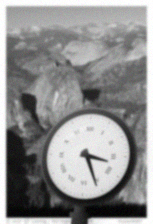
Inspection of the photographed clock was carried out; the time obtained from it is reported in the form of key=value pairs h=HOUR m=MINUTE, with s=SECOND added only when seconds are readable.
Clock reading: h=3 m=26
